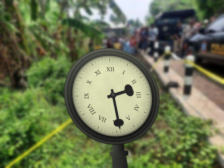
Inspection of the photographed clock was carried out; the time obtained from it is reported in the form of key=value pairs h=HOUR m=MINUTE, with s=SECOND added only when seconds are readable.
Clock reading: h=2 m=29
